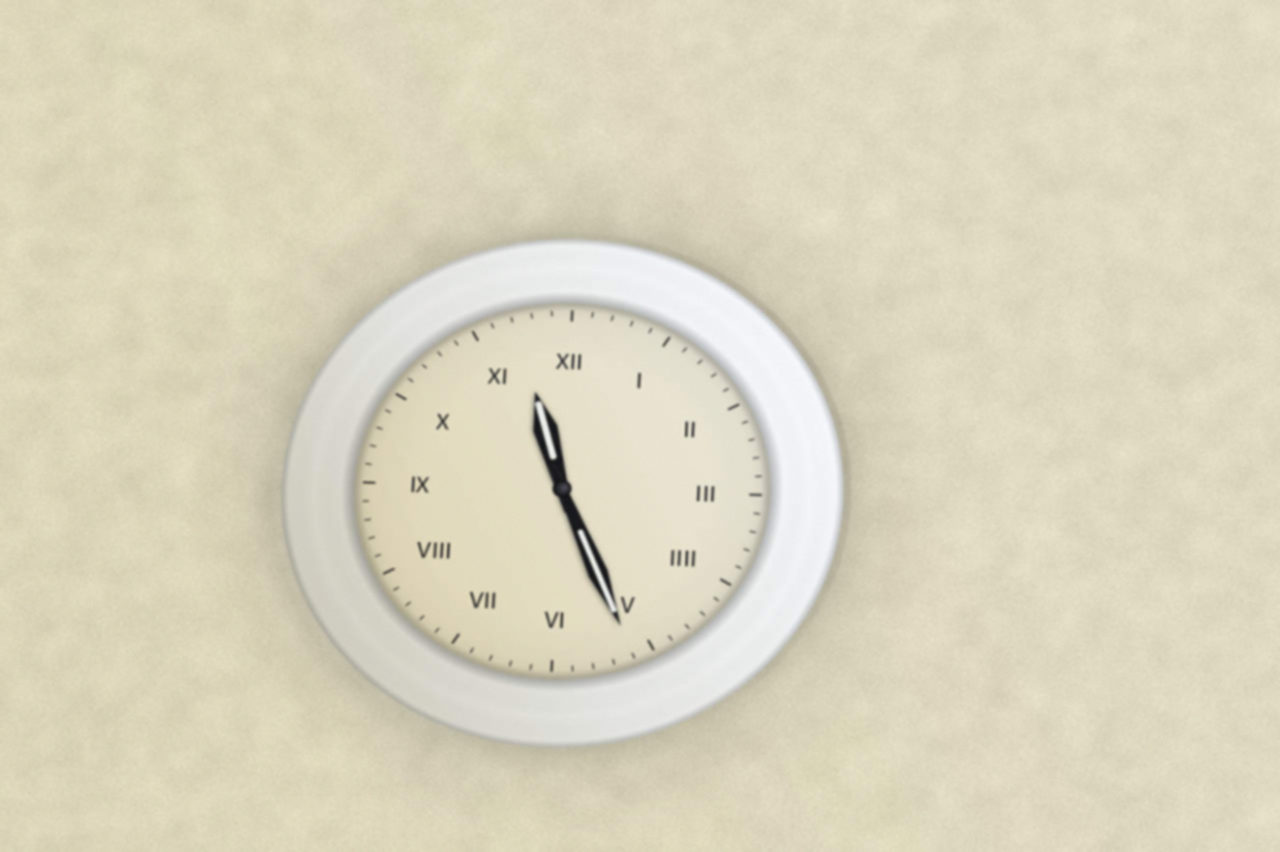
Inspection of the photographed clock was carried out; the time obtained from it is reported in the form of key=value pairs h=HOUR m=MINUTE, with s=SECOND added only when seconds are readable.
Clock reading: h=11 m=26
